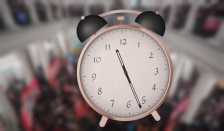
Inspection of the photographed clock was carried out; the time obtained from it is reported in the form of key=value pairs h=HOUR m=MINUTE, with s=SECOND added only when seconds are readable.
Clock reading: h=11 m=27
